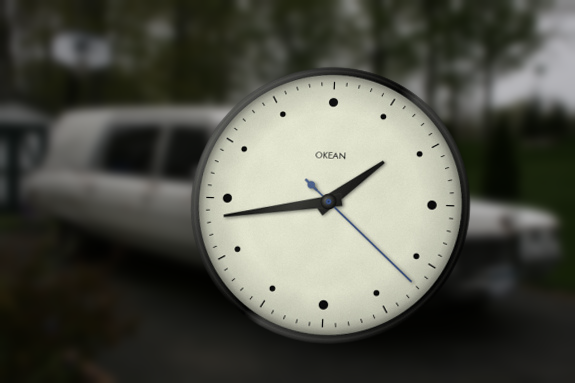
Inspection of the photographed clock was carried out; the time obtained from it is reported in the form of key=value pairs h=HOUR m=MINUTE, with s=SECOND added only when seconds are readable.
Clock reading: h=1 m=43 s=22
